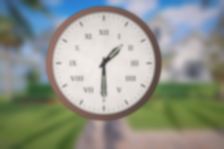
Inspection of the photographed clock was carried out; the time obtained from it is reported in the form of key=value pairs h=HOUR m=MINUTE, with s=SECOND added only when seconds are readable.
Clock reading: h=1 m=30
